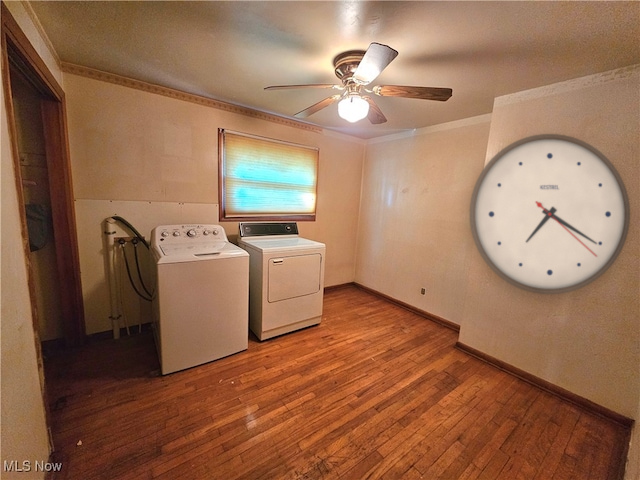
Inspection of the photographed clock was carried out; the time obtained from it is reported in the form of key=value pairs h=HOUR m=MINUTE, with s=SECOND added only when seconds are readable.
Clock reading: h=7 m=20 s=22
